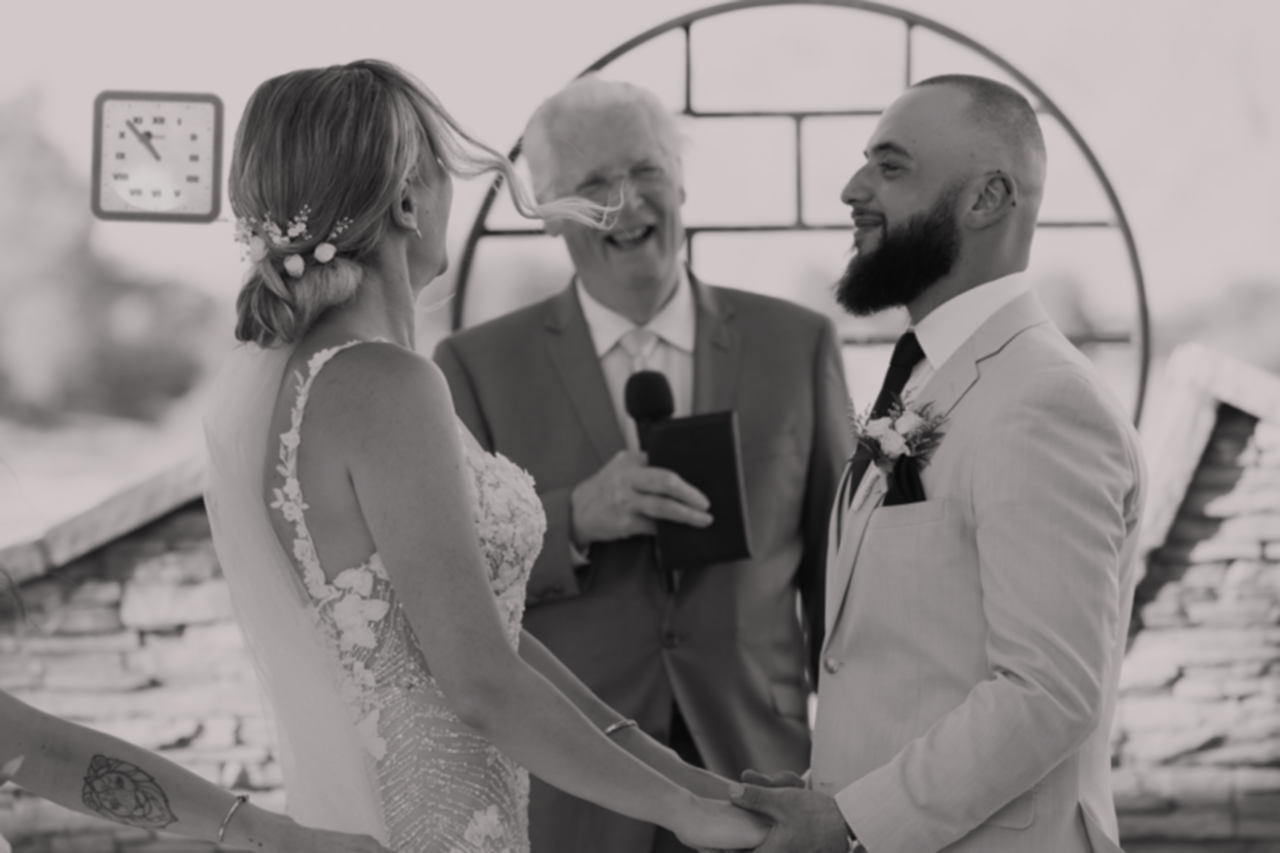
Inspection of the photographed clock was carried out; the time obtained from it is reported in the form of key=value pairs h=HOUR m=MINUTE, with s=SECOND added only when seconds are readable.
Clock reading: h=10 m=53
